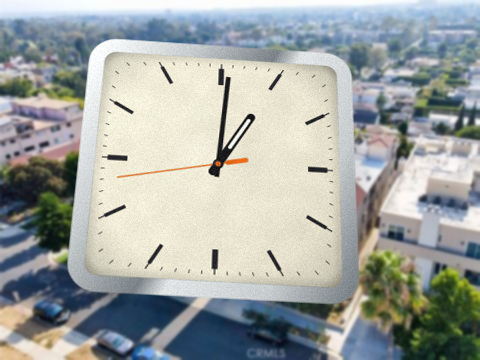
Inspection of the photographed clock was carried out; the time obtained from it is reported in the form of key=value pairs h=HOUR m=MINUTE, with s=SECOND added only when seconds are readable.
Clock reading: h=1 m=0 s=43
